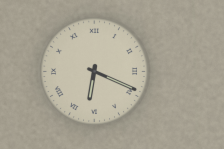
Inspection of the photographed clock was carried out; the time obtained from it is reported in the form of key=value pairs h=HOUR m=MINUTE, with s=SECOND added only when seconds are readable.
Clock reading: h=6 m=19
